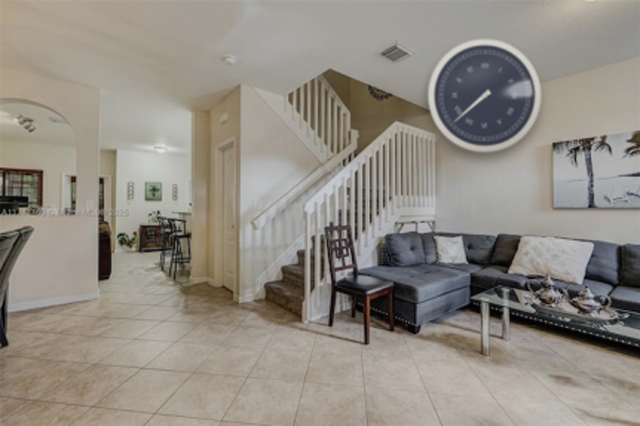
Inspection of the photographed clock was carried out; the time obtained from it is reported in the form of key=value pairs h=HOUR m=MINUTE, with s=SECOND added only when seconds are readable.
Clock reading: h=7 m=38
